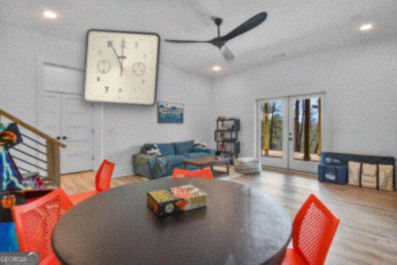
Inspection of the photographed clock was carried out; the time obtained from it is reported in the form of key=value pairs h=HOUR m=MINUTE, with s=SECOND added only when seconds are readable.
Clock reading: h=10 m=55
